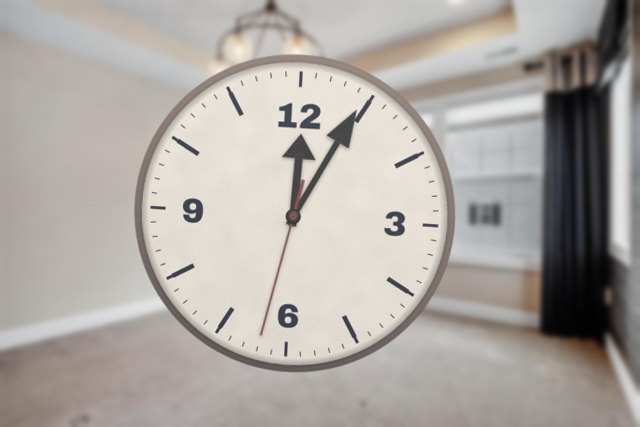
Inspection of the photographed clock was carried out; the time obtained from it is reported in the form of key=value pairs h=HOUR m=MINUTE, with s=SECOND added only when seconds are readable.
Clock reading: h=12 m=4 s=32
